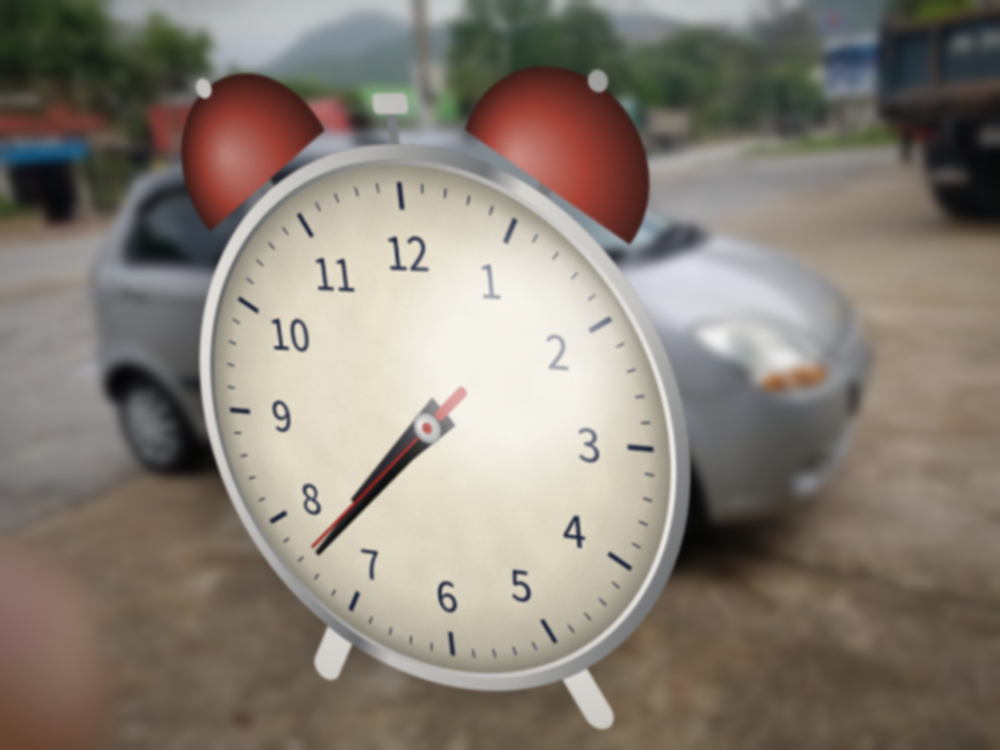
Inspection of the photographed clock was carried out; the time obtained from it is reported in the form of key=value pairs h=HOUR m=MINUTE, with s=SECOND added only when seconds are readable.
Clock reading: h=7 m=37 s=38
